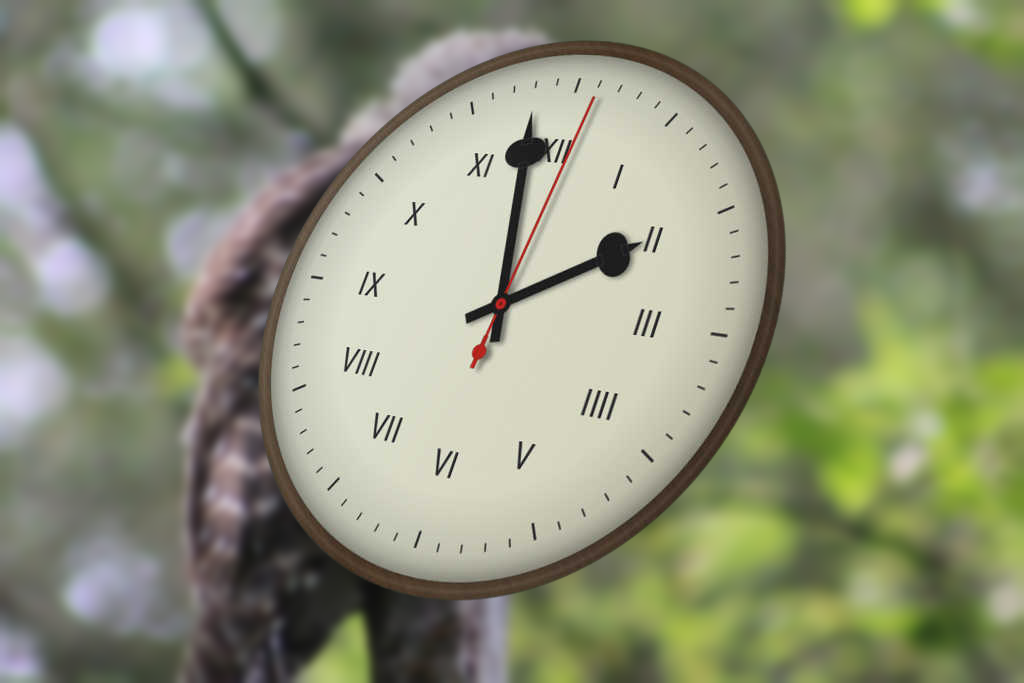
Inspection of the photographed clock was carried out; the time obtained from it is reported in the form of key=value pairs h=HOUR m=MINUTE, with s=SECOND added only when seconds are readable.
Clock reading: h=1 m=58 s=1
